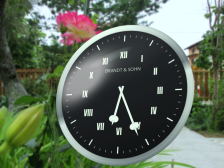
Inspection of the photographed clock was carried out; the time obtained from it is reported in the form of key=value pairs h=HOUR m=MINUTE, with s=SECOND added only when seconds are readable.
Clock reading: h=6 m=26
